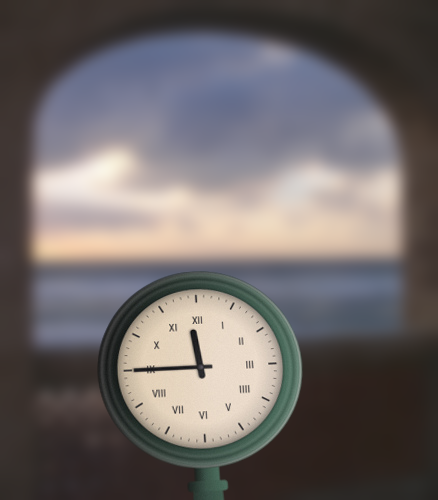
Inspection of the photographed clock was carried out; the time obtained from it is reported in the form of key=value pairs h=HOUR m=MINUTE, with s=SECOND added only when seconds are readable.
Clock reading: h=11 m=45
